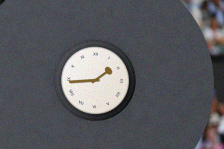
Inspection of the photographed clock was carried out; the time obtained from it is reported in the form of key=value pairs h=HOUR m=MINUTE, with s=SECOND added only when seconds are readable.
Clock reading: h=1 m=44
